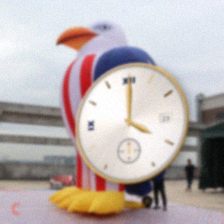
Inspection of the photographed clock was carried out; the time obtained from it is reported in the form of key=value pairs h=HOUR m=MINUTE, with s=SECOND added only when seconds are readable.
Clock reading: h=4 m=0
